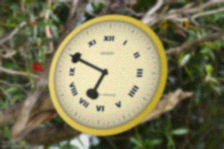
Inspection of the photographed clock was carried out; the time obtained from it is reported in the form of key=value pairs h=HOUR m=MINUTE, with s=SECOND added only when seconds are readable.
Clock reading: h=6 m=49
